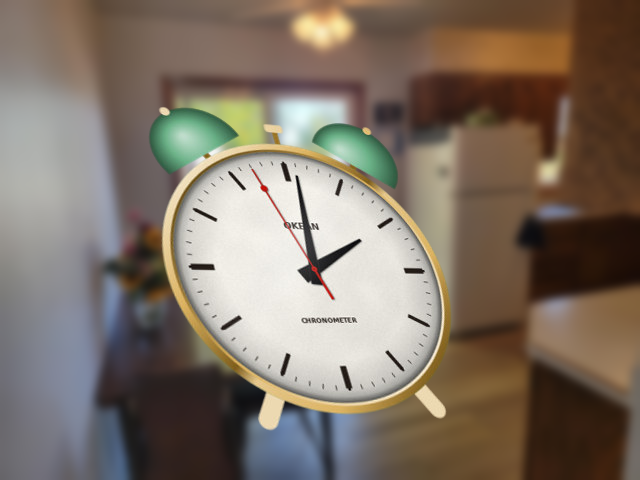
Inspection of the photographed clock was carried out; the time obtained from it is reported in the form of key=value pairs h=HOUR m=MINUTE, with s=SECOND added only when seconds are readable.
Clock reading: h=2 m=0 s=57
